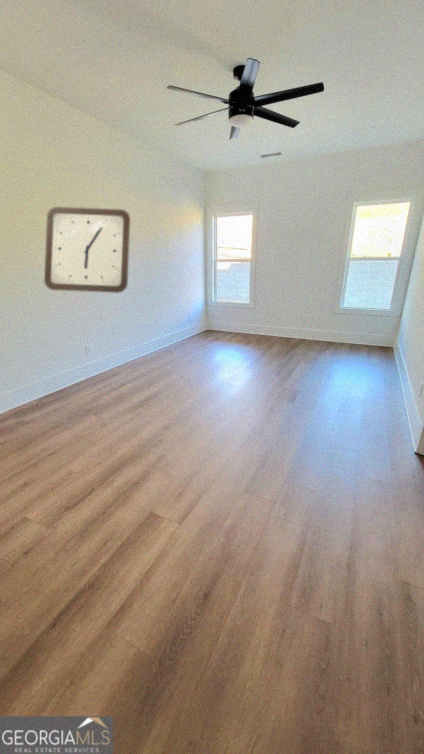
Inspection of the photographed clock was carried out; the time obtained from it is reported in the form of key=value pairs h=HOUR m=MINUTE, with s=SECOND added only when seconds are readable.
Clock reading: h=6 m=5
